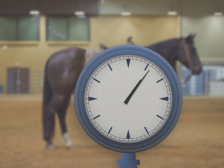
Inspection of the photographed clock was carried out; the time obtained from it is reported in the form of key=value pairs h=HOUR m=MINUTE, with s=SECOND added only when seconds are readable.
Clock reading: h=1 m=6
